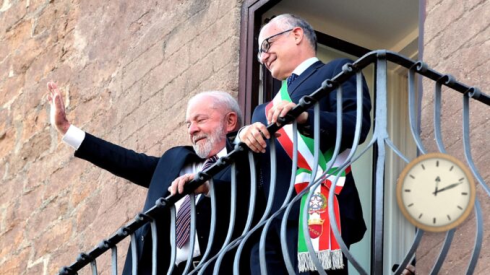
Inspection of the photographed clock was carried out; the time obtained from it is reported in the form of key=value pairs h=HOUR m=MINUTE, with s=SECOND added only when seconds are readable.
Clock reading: h=12 m=11
